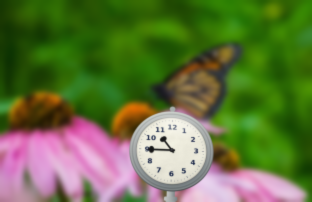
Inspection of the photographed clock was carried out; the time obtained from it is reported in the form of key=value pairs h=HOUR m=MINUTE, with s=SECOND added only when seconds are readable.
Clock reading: h=10 m=45
